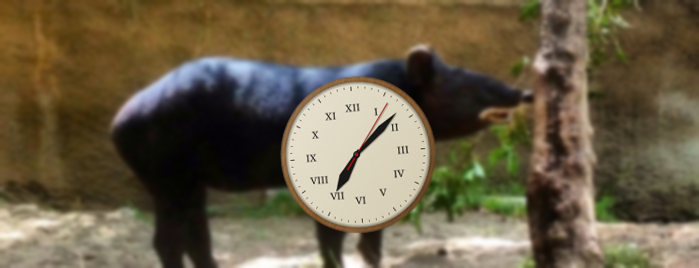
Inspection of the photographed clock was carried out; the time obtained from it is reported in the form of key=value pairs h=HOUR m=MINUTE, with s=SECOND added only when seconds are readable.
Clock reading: h=7 m=8 s=6
